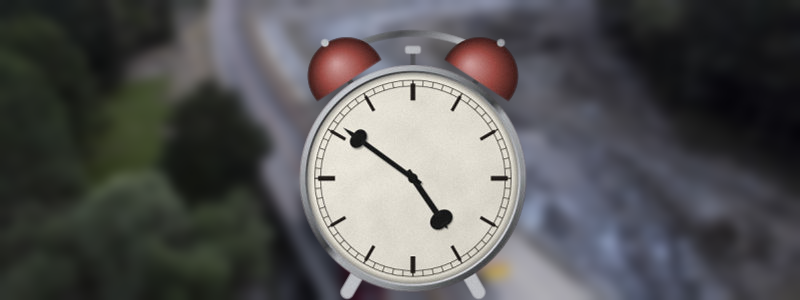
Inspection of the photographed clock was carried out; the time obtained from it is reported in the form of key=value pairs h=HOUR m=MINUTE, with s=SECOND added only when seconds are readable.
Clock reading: h=4 m=51
